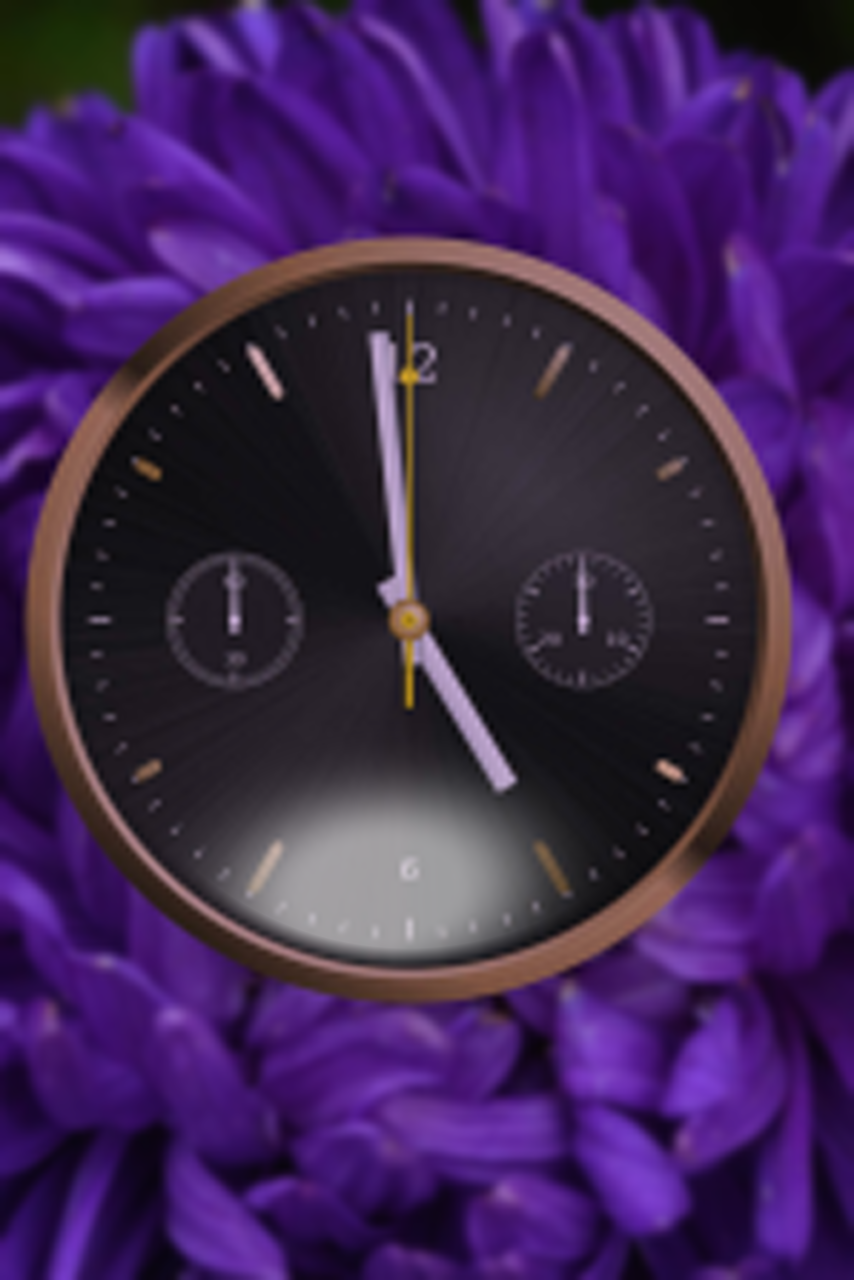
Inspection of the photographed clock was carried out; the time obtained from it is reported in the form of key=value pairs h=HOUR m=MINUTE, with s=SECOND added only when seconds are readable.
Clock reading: h=4 m=59
